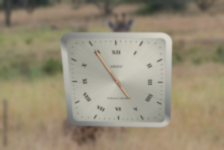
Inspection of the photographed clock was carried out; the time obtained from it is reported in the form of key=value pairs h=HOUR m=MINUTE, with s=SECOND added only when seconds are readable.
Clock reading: h=4 m=55
